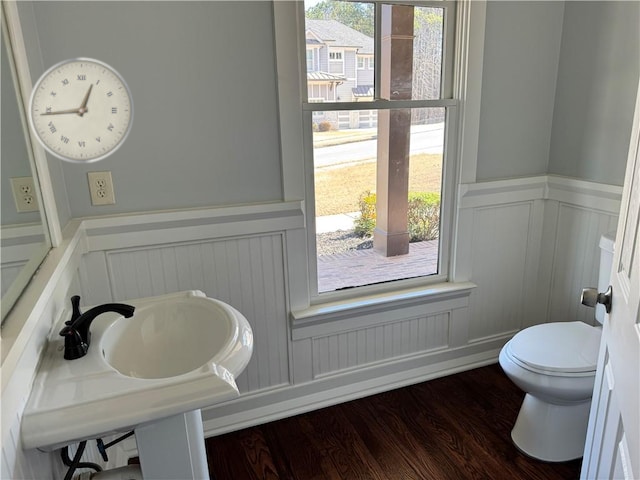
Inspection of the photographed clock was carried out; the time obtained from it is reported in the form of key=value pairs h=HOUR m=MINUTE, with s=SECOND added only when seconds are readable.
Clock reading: h=12 m=44
